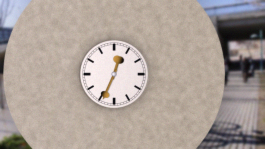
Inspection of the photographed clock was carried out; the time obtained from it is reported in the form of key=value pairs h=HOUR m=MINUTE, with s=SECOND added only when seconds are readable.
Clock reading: h=12 m=34
